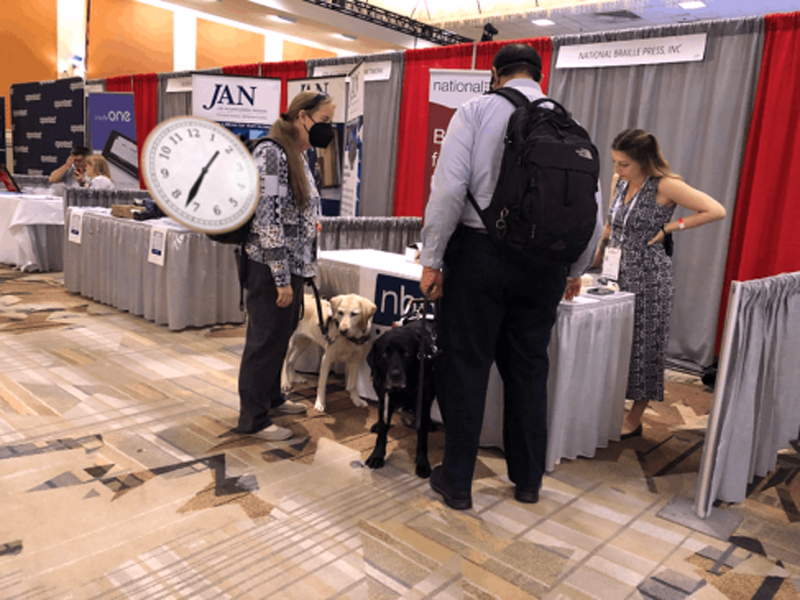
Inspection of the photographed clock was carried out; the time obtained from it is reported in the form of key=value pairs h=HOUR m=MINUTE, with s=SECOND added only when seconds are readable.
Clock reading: h=1 m=37
